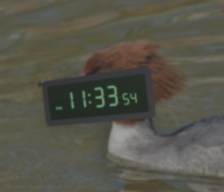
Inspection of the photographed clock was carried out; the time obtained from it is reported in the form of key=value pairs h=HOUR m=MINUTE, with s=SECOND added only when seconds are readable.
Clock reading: h=11 m=33 s=54
